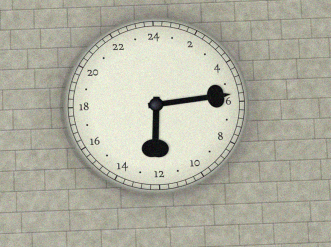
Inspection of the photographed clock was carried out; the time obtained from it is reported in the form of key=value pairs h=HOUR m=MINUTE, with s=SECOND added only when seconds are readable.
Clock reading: h=12 m=14
